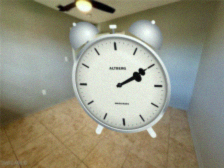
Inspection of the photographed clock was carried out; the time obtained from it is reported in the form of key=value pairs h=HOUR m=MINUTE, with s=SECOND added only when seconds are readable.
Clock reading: h=2 m=10
